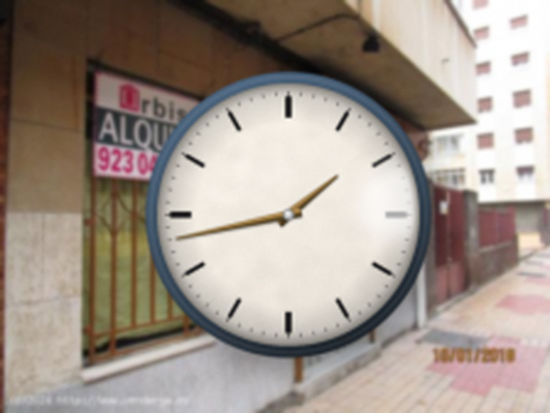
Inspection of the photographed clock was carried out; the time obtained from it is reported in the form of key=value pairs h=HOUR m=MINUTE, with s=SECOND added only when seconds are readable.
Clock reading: h=1 m=43
